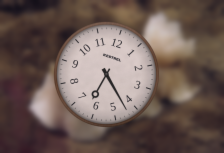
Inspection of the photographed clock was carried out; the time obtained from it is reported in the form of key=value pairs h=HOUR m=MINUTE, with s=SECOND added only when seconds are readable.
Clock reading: h=6 m=22
